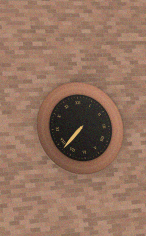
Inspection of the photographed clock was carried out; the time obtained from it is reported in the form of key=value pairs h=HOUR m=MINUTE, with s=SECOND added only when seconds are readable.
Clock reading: h=7 m=38
